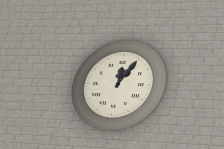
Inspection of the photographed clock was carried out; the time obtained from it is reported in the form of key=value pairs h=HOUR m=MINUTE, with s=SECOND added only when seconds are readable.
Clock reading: h=12 m=5
